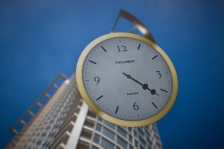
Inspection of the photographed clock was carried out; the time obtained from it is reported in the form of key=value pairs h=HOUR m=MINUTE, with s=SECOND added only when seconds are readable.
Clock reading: h=4 m=22
